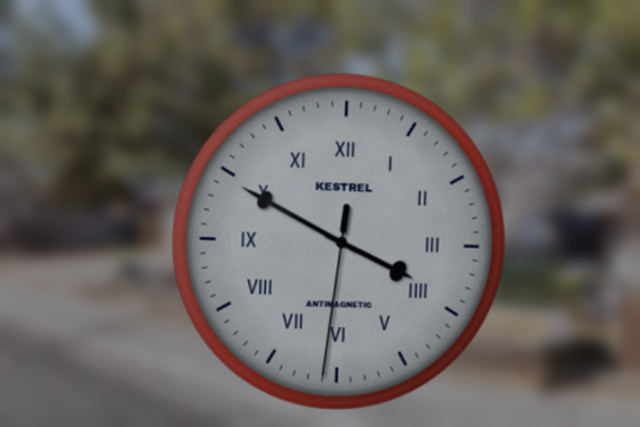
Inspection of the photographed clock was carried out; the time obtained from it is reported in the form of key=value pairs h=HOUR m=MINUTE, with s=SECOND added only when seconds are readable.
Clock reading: h=3 m=49 s=31
